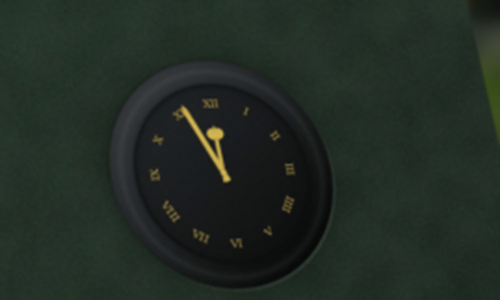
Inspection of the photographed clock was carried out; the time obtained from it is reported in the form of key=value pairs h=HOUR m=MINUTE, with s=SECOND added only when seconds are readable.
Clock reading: h=11 m=56
